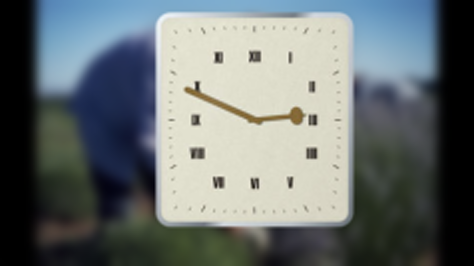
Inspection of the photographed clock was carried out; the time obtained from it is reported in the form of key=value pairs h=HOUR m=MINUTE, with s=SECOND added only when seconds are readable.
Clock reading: h=2 m=49
